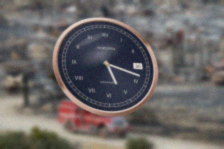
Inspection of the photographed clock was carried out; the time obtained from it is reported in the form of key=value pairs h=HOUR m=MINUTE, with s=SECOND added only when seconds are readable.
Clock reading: h=5 m=18
